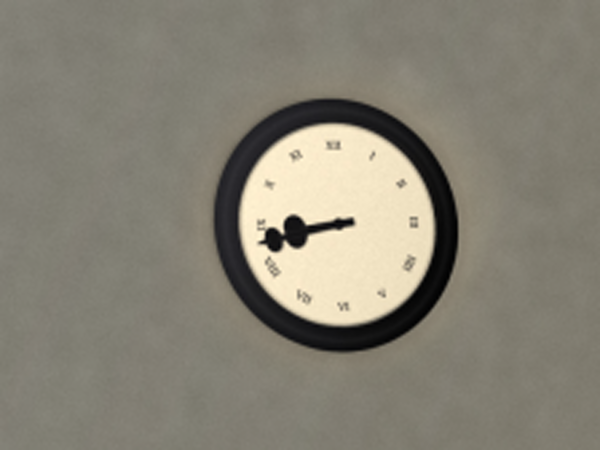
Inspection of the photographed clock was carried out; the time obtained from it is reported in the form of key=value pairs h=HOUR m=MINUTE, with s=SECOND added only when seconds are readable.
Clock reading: h=8 m=43
